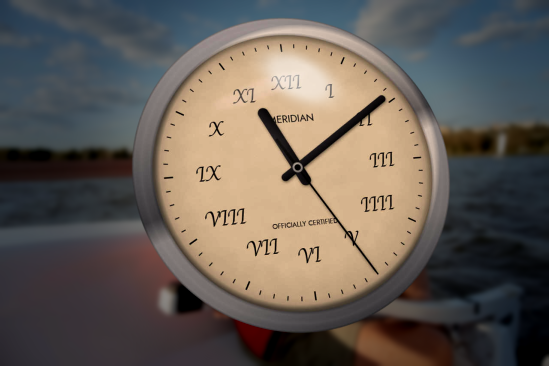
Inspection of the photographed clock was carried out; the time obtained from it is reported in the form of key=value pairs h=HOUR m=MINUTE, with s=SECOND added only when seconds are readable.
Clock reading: h=11 m=9 s=25
